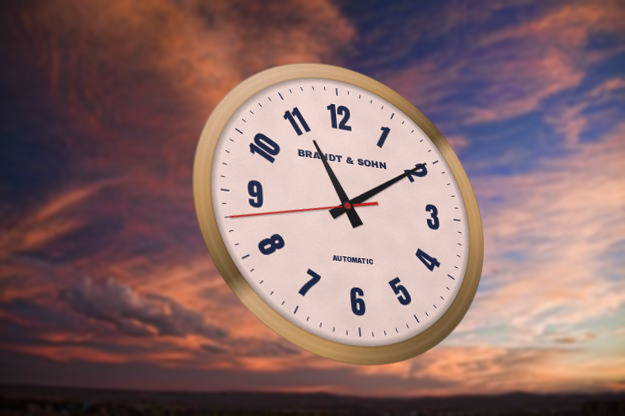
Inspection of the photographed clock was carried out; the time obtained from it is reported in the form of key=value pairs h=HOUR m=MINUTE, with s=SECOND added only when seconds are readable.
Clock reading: h=11 m=9 s=43
